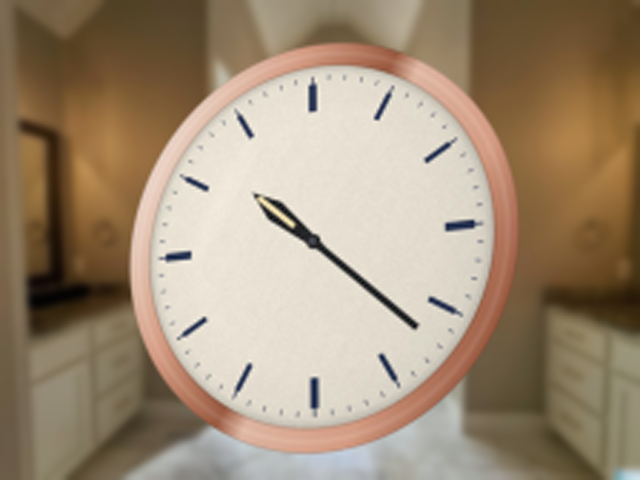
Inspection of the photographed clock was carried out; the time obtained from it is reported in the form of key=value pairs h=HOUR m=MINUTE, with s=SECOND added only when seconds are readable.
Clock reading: h=10 m=22
